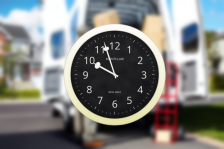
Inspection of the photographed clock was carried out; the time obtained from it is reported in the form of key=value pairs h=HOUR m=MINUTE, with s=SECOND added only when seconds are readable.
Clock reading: h=9 m=57
